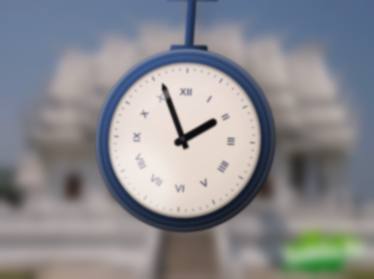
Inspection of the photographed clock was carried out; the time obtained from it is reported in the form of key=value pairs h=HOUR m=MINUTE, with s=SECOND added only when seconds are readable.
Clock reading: h=1 m=56
